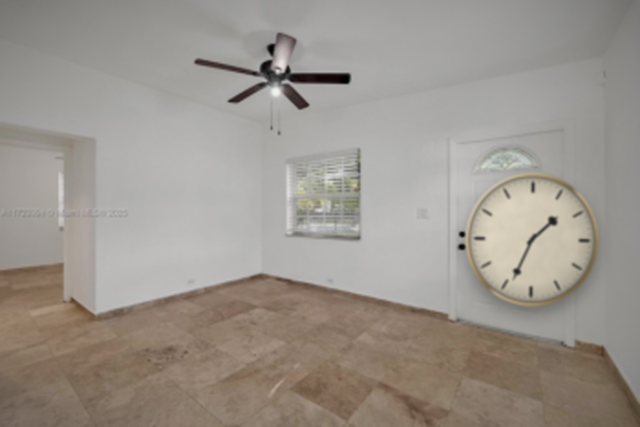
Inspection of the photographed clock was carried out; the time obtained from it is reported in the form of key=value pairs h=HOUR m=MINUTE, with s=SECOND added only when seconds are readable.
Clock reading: h=1 m=34
